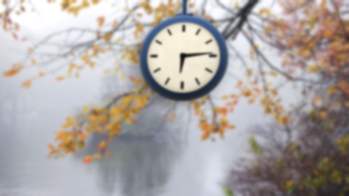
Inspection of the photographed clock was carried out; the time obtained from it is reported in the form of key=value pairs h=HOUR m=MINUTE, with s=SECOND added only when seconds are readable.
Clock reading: h=6 m=14
